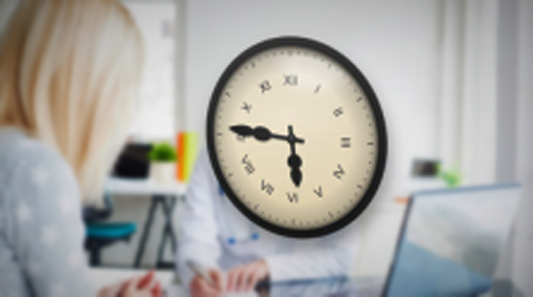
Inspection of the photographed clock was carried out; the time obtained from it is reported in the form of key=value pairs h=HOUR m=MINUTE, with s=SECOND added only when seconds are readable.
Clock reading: h=5 m=46
